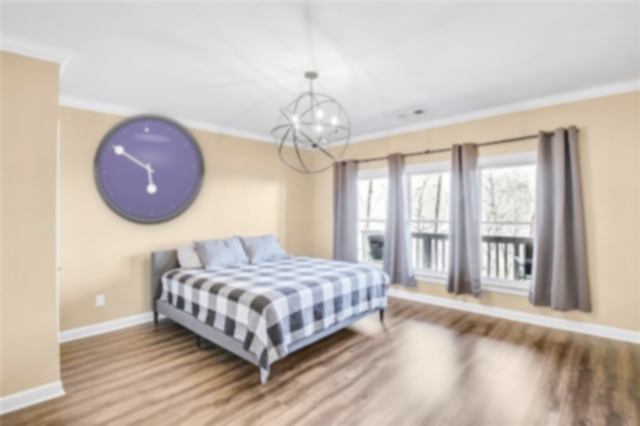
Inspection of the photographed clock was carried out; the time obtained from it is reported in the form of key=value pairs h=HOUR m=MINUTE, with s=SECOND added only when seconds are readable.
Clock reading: h=5 m=51
